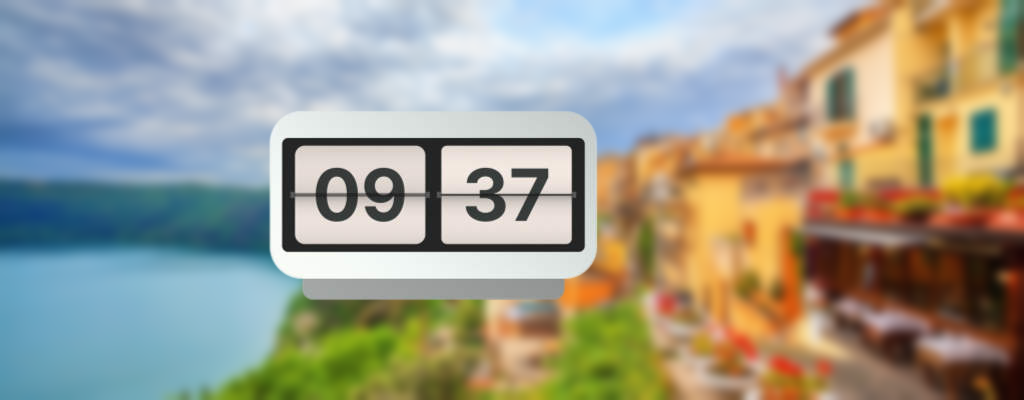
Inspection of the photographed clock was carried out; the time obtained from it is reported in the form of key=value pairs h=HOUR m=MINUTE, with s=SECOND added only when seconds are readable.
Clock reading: h=9 m=37
